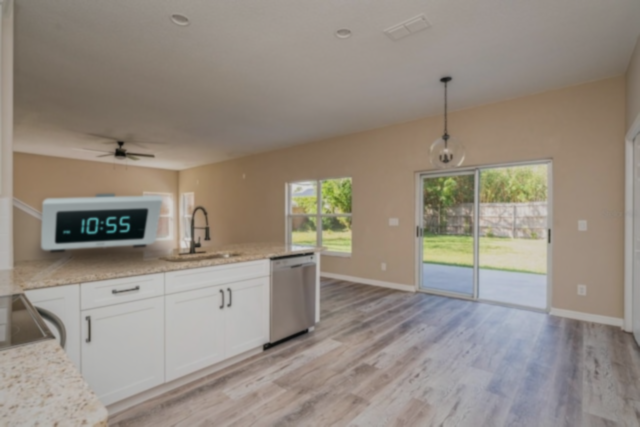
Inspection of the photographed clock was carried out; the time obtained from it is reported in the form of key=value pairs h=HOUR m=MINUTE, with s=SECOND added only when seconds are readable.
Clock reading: h=10 m=55
